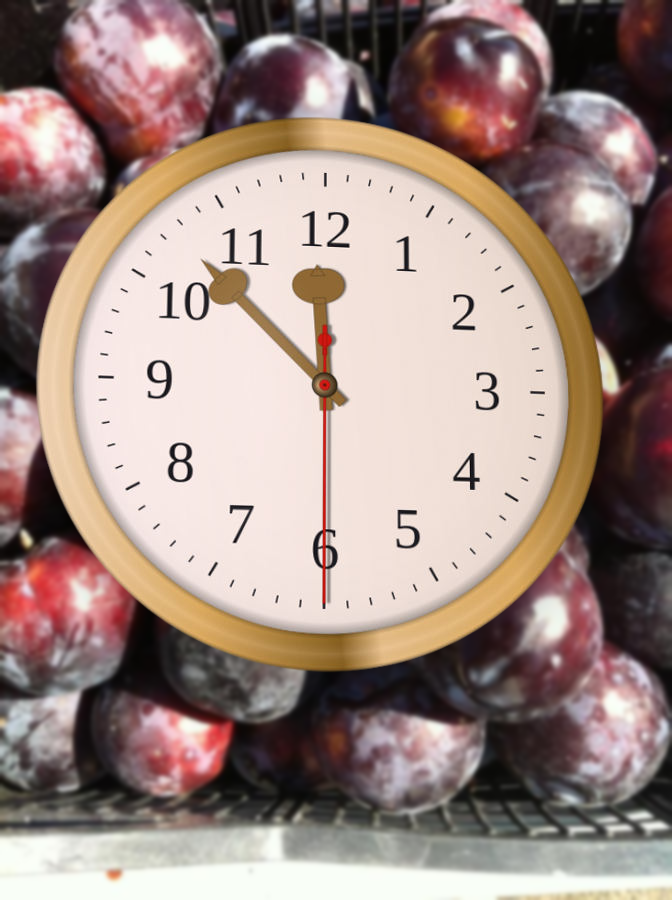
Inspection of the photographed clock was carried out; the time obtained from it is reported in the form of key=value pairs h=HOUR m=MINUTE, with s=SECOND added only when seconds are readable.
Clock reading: h=11 m=52 s=30
